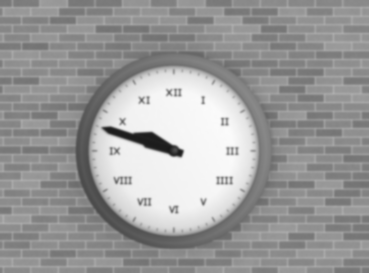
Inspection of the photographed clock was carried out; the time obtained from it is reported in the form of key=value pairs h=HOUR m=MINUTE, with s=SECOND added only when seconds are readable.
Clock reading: h=9 m=48
